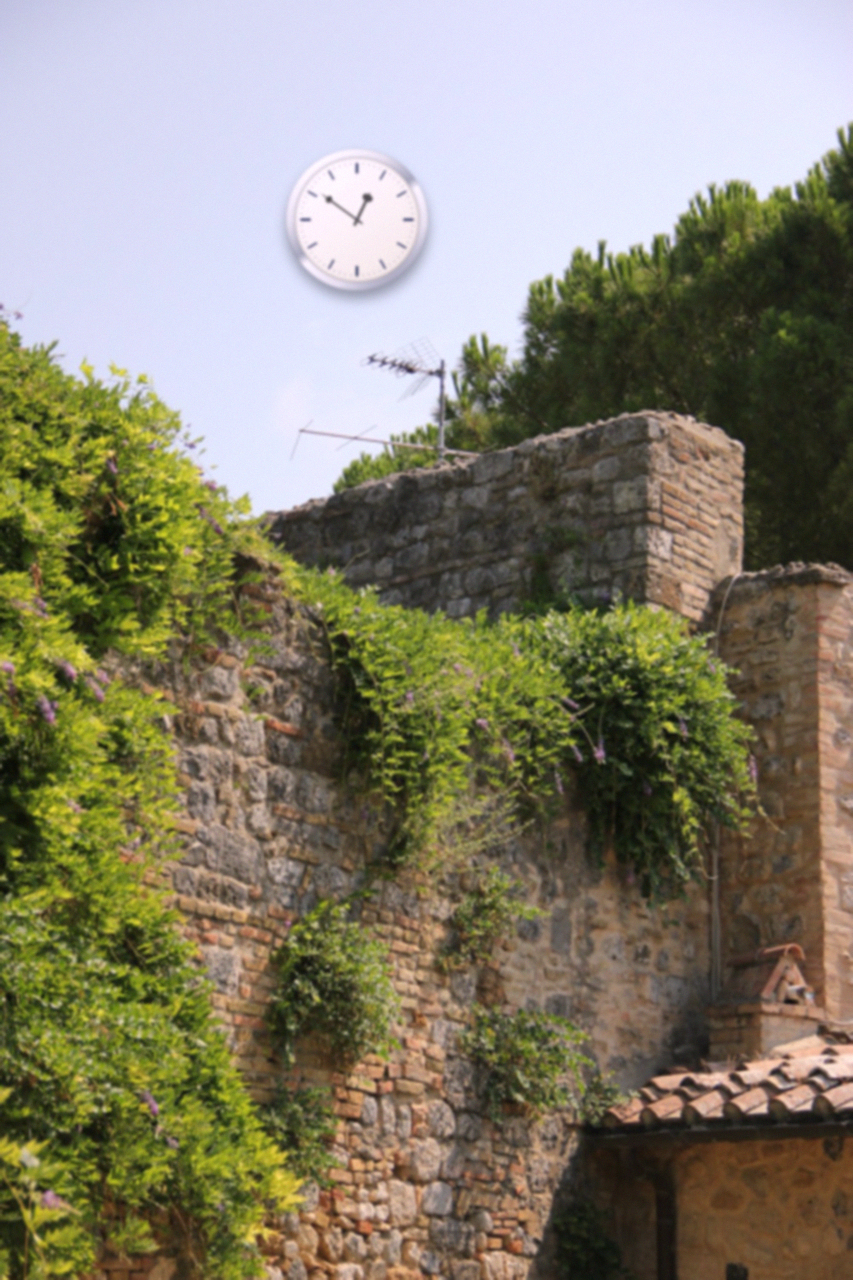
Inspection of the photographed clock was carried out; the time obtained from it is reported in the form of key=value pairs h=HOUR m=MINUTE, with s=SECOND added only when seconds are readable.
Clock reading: h=12 m=51
